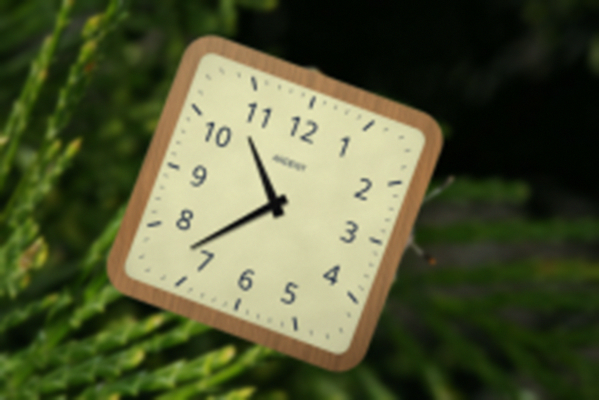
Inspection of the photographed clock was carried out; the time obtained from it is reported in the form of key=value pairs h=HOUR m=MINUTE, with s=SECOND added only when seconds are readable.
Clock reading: h=10 m=37
